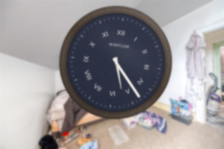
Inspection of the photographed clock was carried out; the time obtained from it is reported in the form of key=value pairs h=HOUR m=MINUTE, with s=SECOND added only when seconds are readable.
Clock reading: h=5 m=23
